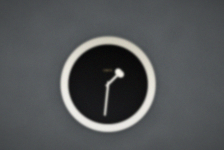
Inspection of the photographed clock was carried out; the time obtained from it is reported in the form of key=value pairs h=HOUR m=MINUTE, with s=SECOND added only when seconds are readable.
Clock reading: h=1 m=31
